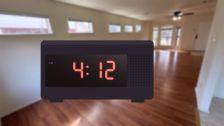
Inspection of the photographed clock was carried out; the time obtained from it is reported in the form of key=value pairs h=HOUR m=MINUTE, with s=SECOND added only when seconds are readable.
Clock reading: h=4 m=12
